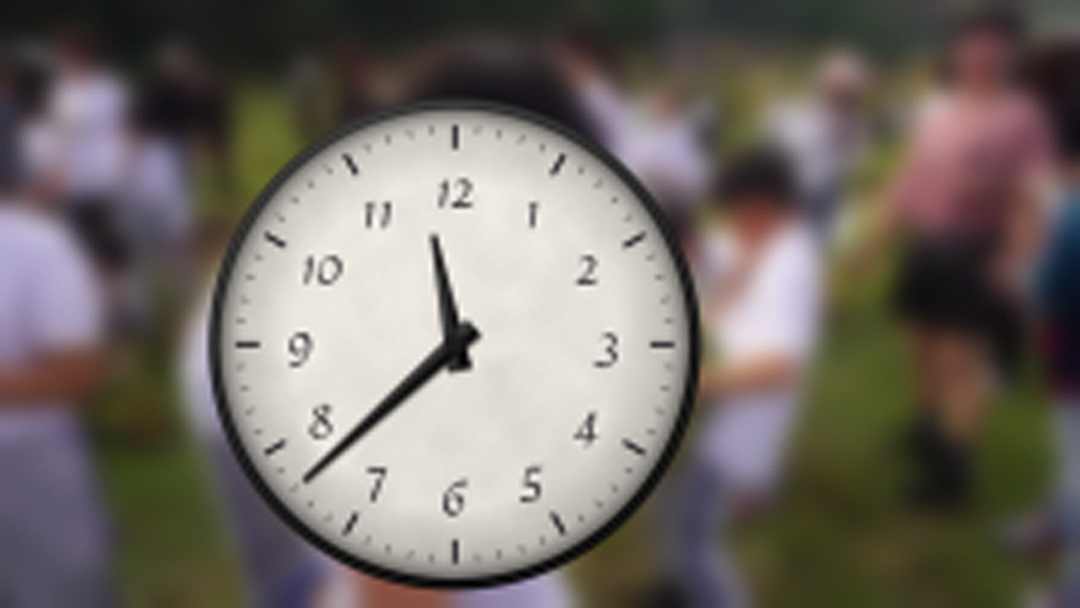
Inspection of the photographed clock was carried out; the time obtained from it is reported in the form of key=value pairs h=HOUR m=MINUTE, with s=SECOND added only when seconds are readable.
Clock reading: h=11 m=38
